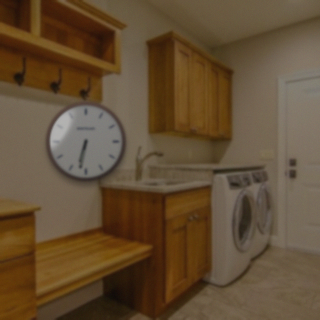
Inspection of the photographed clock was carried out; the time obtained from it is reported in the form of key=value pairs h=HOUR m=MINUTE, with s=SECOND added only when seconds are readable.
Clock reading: h=6 m=32
